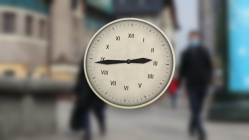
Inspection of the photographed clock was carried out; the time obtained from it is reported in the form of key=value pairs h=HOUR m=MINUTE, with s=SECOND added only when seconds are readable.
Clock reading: h=2 m=44
